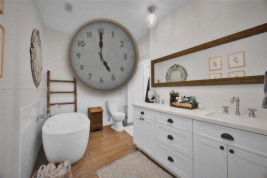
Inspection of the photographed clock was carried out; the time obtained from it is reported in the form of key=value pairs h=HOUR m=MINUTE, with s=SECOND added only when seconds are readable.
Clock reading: h=5 m=0
